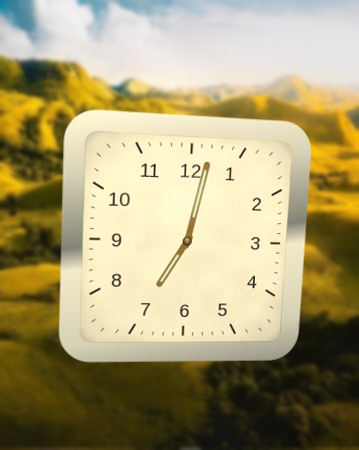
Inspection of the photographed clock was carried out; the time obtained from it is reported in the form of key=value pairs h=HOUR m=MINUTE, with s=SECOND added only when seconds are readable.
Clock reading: h=7 m=2
